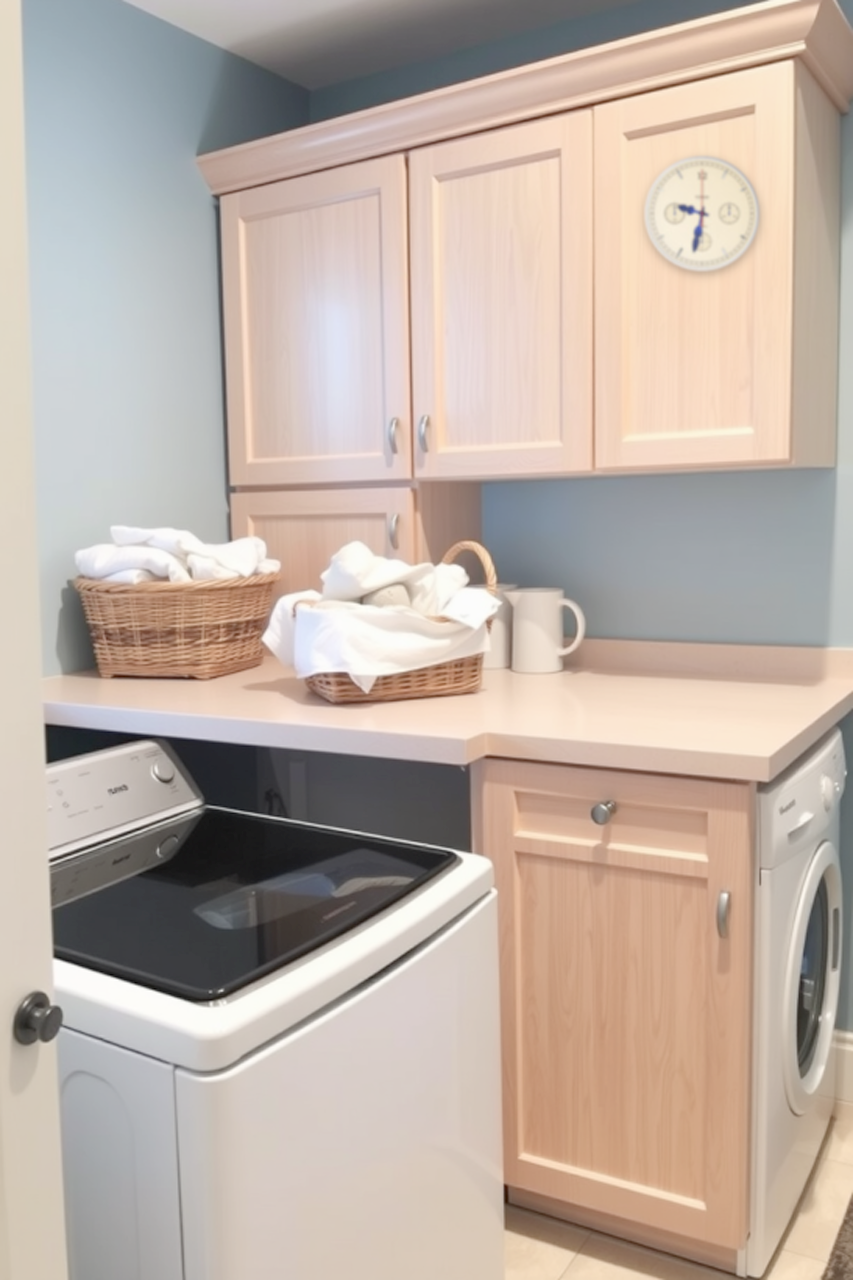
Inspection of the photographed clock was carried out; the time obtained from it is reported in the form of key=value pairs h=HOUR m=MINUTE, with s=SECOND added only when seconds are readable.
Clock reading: h=9 m=32
